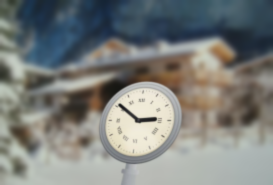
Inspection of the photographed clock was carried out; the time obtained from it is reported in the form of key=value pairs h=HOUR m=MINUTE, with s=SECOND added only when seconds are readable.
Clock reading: h=2 m=51
